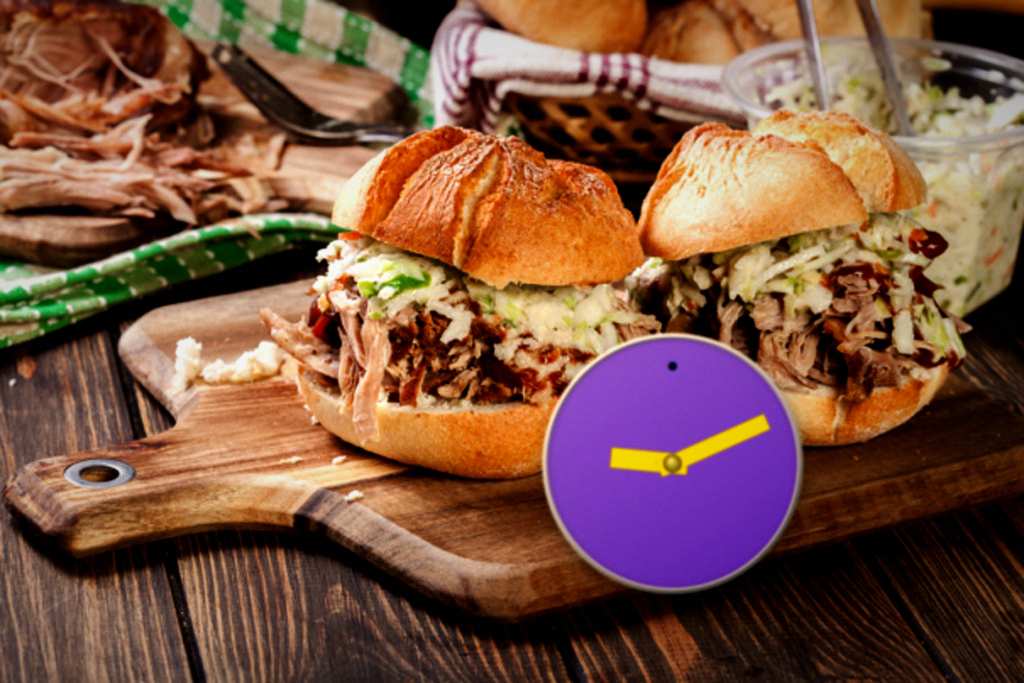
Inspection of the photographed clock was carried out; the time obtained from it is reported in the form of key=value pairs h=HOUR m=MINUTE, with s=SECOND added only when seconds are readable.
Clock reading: h=9 m=11
